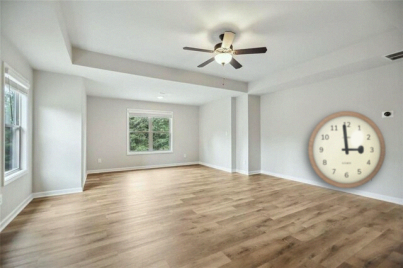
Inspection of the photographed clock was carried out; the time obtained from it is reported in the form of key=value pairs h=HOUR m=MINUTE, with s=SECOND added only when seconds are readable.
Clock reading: h=2 m=59
